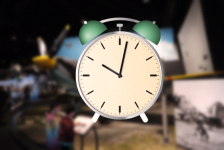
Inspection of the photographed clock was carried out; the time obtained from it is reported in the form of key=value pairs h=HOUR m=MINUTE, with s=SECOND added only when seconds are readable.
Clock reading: h=10 m=2
